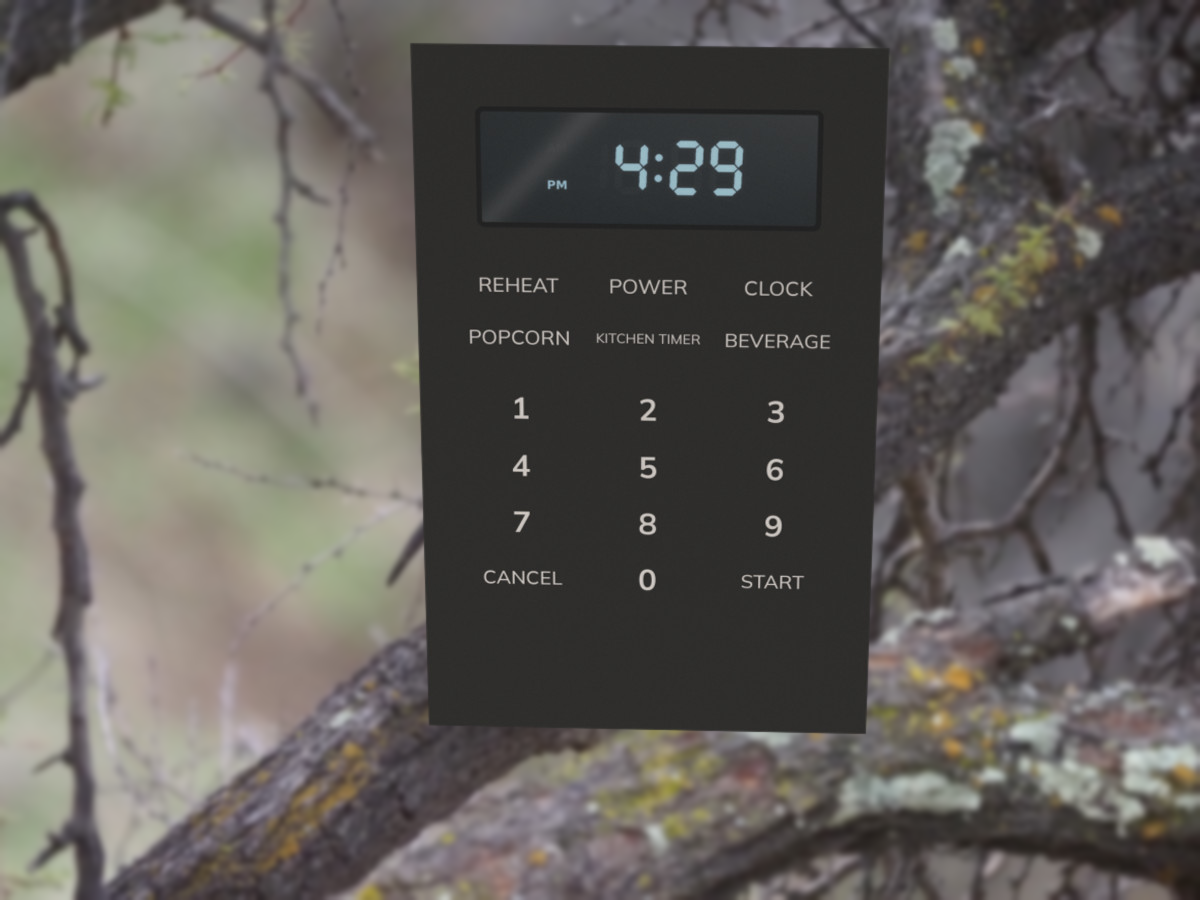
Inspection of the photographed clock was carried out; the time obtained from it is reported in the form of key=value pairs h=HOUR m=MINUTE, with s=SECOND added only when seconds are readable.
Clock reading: h=4 m=29
